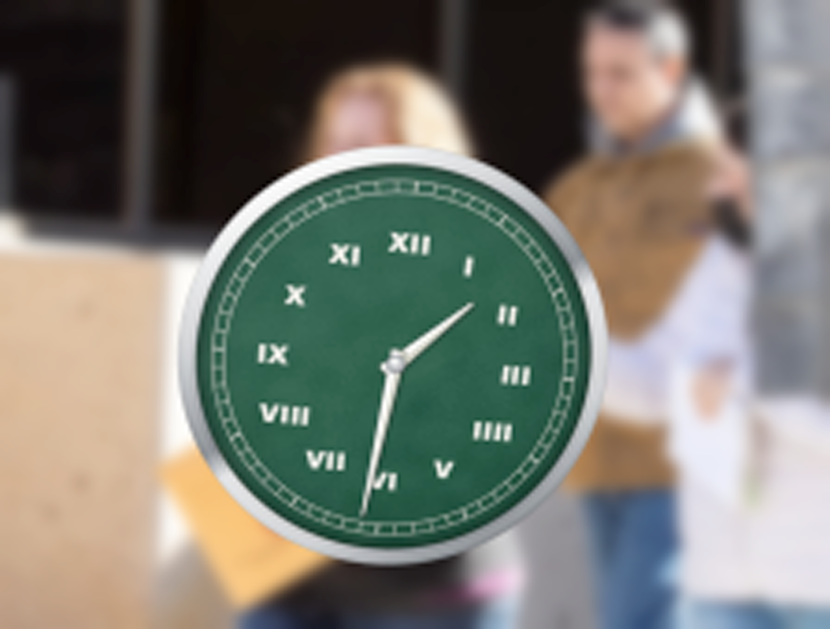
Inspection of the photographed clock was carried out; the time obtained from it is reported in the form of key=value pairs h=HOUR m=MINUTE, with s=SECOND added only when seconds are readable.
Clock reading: h=1 m=31
